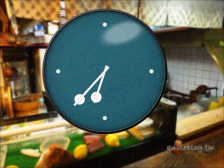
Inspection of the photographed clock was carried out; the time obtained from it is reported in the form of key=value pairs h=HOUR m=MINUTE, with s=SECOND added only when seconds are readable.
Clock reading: h=6 m=37
